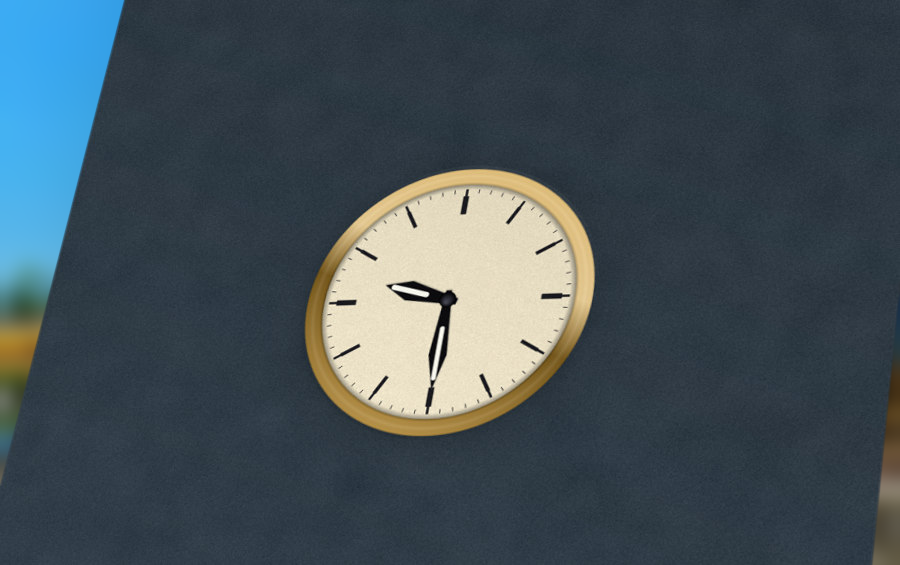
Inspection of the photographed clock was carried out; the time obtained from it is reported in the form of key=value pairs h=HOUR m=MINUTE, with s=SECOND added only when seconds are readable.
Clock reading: h=9 m=30
